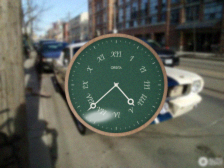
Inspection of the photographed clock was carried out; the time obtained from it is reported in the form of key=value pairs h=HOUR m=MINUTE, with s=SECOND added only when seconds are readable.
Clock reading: h=4 m=38
